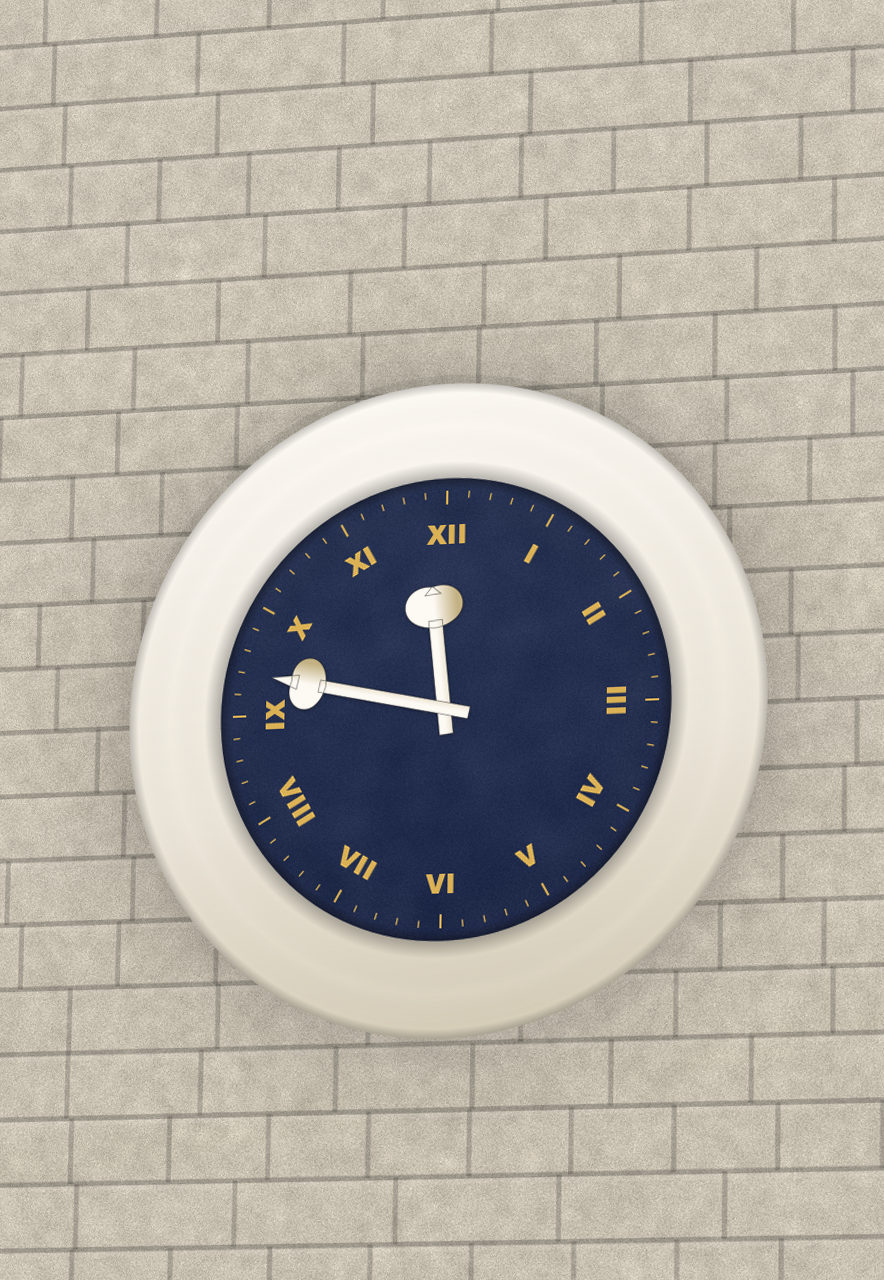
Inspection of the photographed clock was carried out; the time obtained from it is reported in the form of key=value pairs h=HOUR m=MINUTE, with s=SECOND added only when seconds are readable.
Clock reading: h=11 m=47
